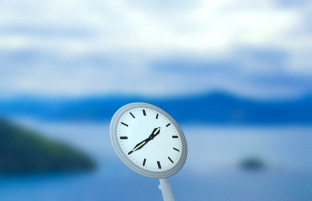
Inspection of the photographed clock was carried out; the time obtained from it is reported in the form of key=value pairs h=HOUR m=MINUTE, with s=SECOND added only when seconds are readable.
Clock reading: h=1 m=40
